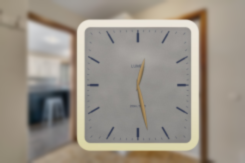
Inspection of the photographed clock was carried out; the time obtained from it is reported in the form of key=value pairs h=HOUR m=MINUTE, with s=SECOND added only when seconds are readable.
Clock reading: h=12 m=28
